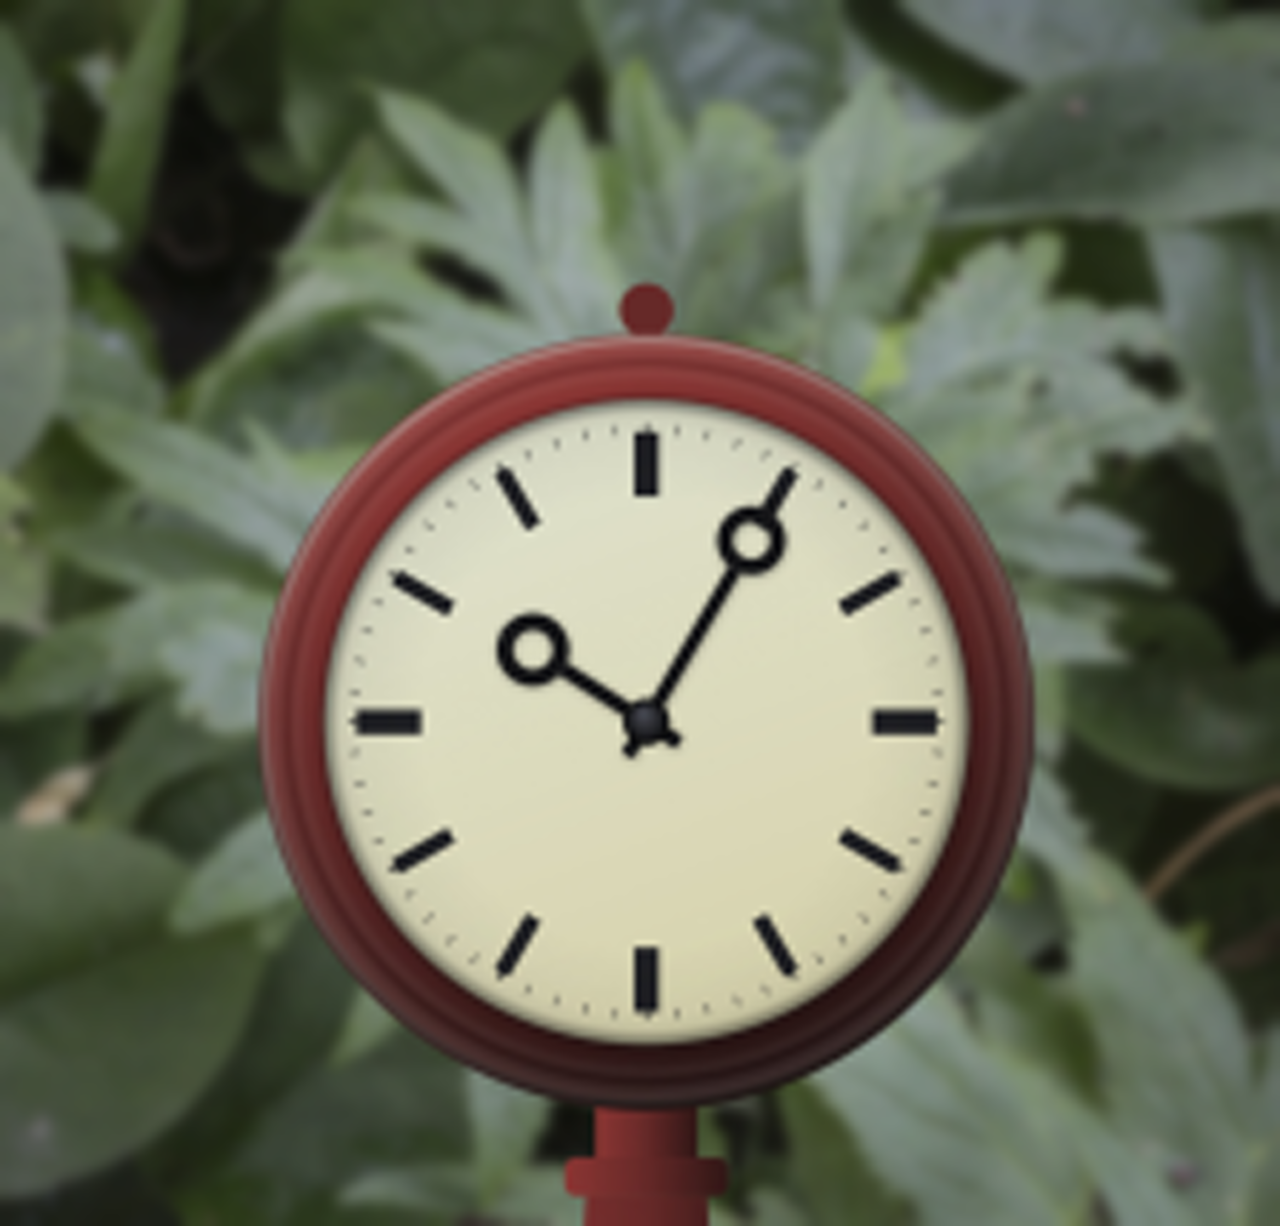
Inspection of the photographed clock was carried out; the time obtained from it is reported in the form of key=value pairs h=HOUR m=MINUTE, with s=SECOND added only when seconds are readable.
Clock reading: h=10 m=5
